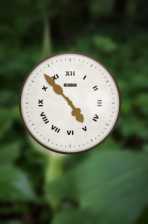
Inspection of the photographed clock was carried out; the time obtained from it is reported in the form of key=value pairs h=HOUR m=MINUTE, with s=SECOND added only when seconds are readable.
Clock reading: h=4 m=53
